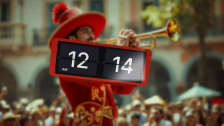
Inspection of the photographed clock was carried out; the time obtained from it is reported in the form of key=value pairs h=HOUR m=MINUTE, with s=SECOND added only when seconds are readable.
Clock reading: h=12 m=14
